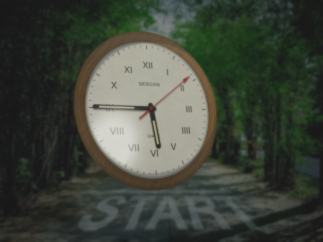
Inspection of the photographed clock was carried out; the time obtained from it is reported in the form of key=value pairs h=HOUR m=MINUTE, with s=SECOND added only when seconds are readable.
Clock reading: h=5 m=45 s=9
